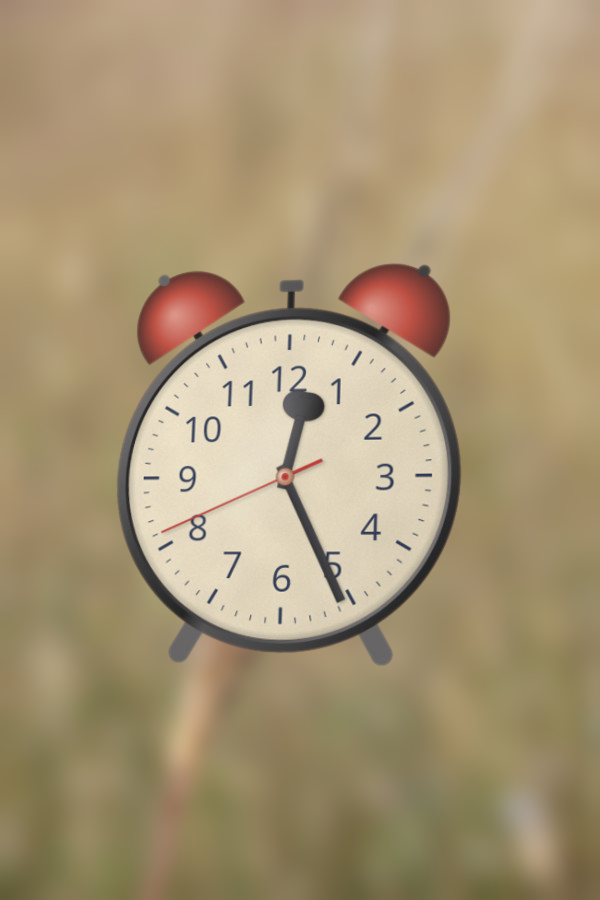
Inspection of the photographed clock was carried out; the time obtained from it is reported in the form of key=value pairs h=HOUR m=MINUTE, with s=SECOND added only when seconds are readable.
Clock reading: h=12 m=25 s=41
